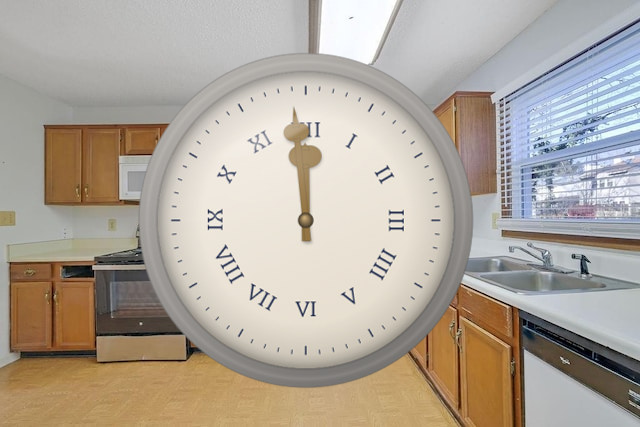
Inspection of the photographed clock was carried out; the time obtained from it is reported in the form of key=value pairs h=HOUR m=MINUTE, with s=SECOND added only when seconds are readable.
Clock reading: h=11 m=59
